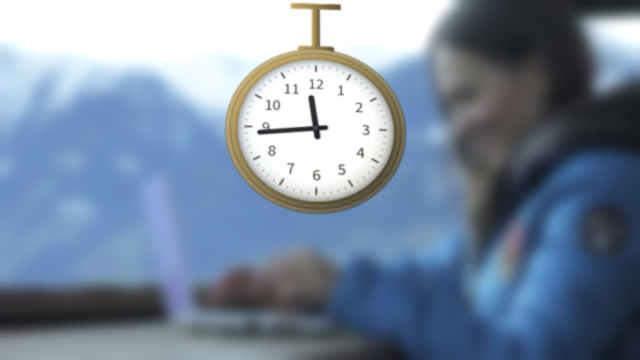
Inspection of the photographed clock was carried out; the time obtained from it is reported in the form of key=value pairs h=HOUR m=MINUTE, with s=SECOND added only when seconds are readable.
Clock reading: h=11 m=44
